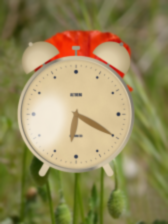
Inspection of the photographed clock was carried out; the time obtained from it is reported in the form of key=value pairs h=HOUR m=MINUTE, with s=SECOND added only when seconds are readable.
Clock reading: h=6 m=20
